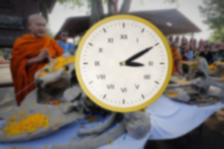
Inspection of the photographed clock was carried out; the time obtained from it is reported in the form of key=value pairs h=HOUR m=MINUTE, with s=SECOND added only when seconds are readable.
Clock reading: h=3 m=10
